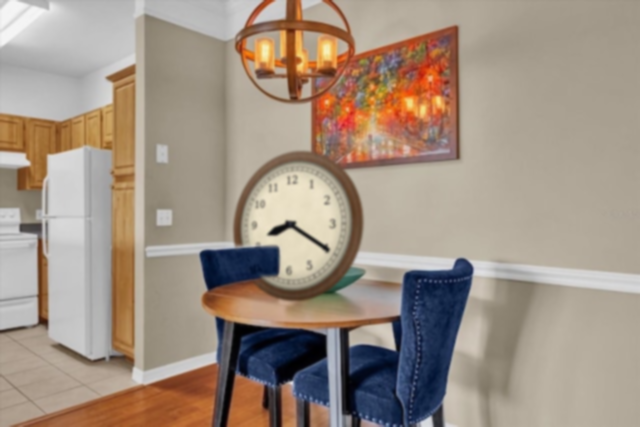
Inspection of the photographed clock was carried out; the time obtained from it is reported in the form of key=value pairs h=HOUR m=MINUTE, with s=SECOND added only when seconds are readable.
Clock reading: h=8 m=20
